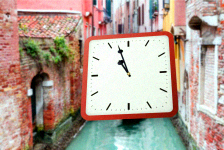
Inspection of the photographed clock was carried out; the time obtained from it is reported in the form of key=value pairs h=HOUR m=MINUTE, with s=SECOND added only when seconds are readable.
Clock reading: h=10 m=57
